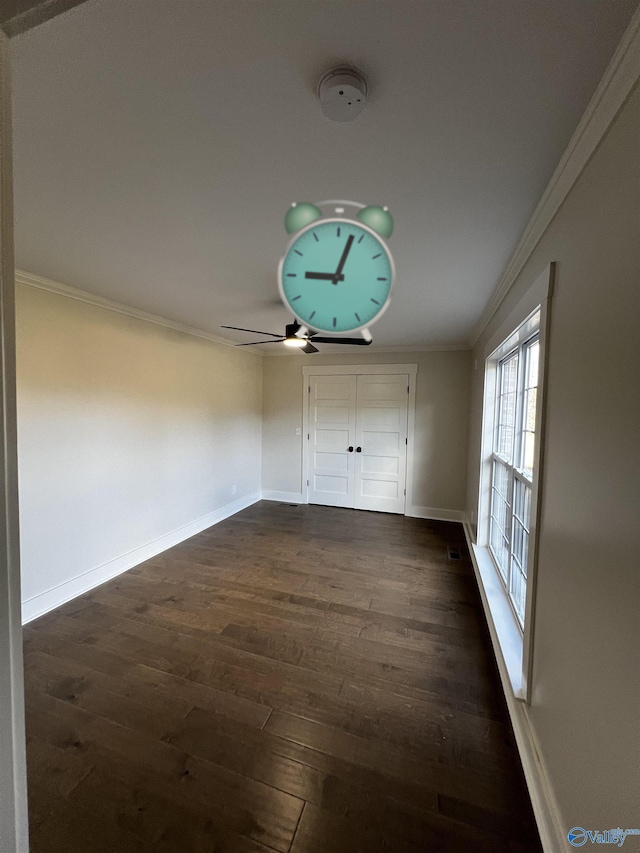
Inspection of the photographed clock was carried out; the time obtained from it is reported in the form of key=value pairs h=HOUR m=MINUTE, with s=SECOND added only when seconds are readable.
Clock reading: h=9 m=3
